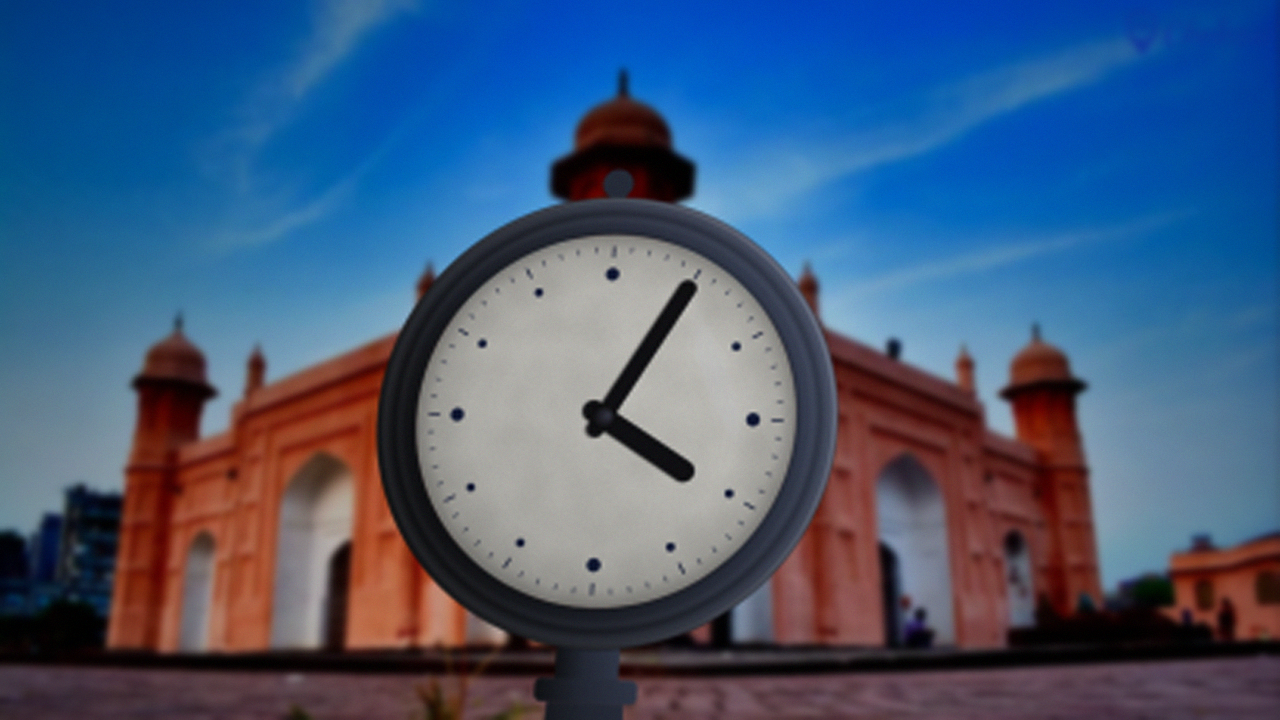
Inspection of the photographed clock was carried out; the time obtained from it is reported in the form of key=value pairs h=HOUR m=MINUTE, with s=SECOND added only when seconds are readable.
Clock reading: h=4 m=5
